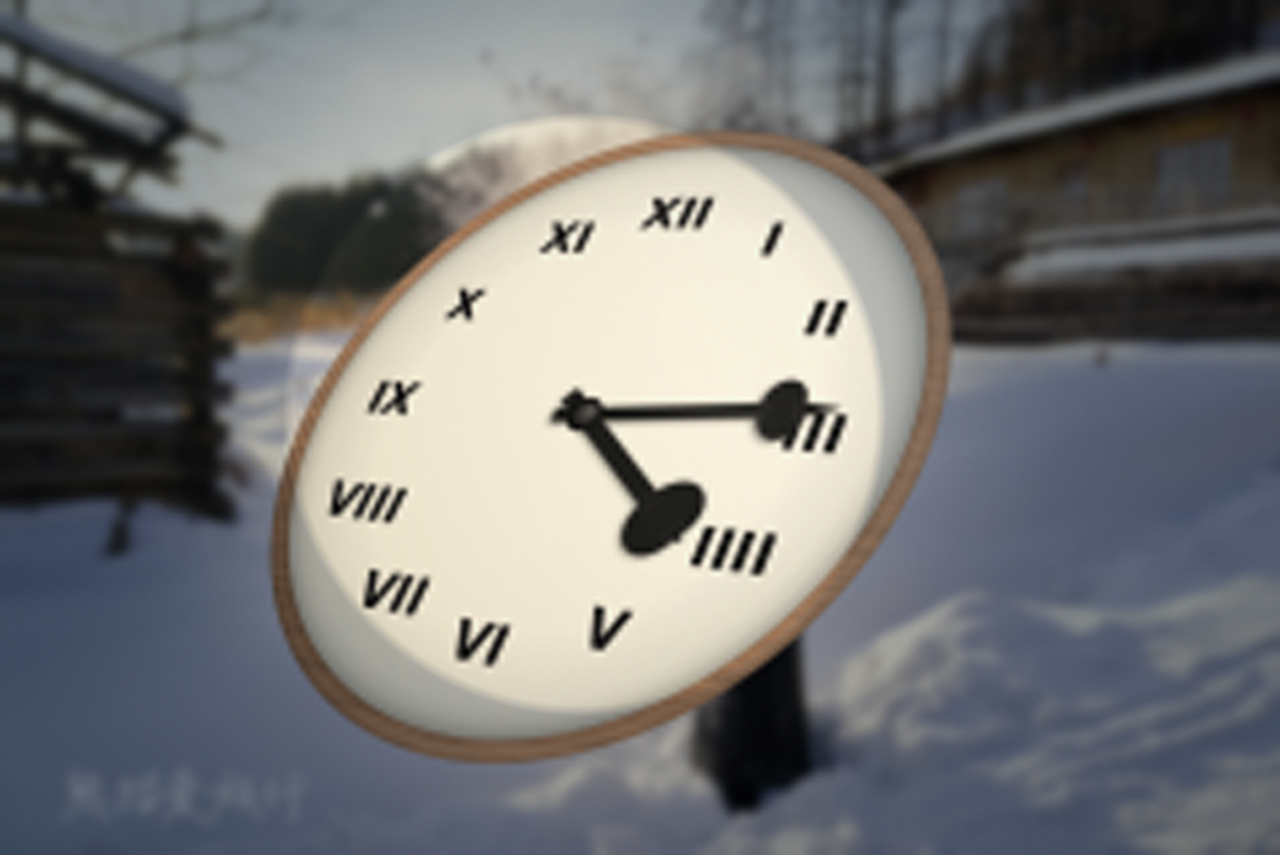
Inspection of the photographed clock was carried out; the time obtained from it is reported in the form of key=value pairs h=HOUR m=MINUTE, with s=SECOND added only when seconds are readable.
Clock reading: h=4 m=14
